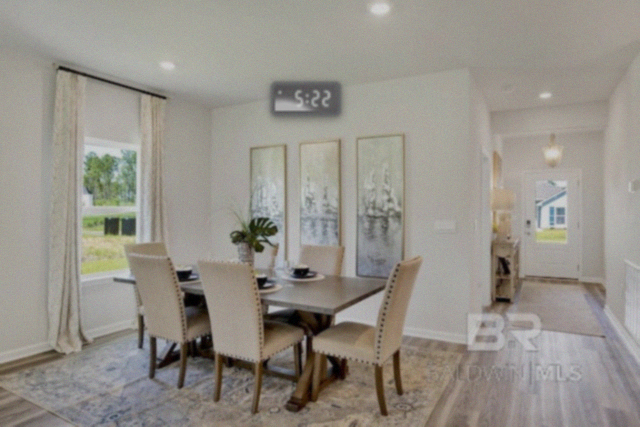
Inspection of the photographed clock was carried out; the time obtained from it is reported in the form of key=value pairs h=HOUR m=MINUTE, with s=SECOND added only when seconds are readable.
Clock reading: h=5 m=22
